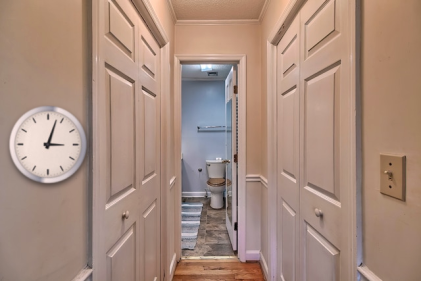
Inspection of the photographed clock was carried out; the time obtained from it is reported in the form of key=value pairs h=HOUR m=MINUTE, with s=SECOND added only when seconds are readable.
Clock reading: h=3 m=3
